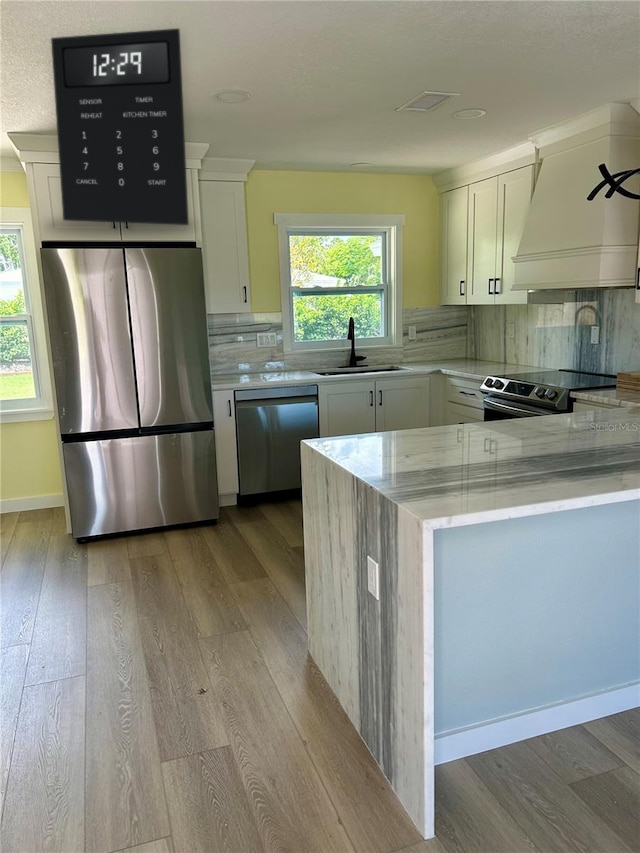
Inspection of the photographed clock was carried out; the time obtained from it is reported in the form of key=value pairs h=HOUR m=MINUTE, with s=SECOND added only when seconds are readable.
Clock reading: h=12 m=29
